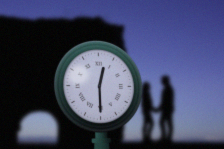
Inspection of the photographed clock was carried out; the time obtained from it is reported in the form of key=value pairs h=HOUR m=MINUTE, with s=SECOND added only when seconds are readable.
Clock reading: h=12 m=30
